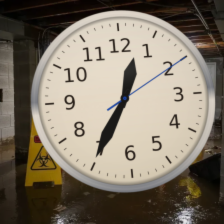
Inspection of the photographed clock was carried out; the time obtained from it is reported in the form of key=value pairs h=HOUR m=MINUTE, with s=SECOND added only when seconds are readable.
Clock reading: h=12 m=35 s=10
